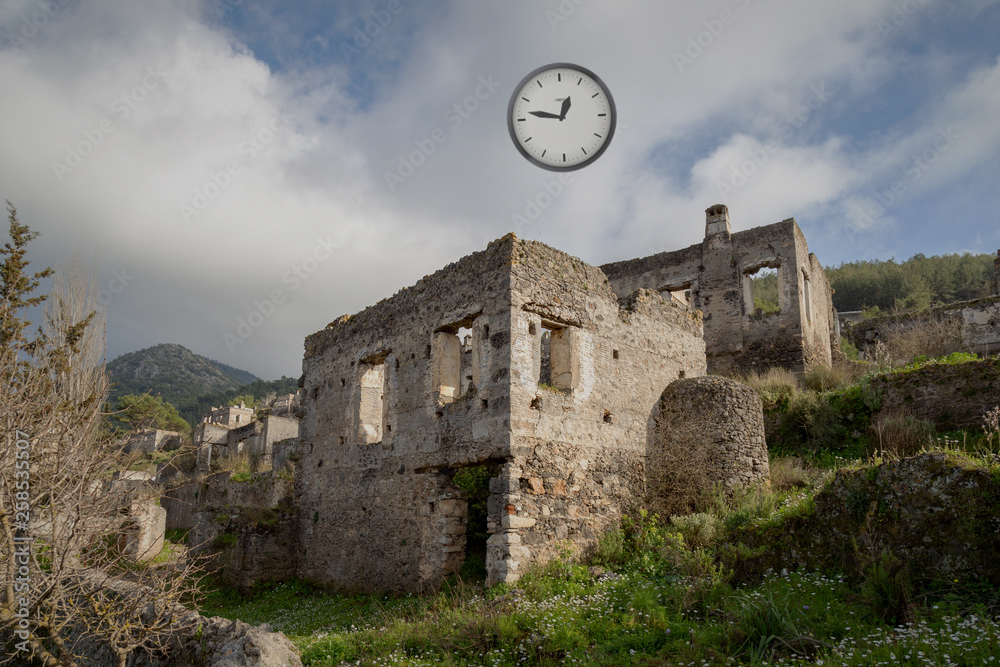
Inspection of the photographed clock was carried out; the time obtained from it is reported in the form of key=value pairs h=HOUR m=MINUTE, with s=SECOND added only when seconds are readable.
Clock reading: h=12 m=47
